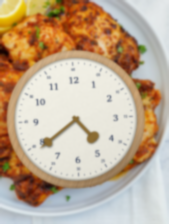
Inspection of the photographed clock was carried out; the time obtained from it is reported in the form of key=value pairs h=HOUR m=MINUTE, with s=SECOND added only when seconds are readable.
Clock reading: h=4 m=39
